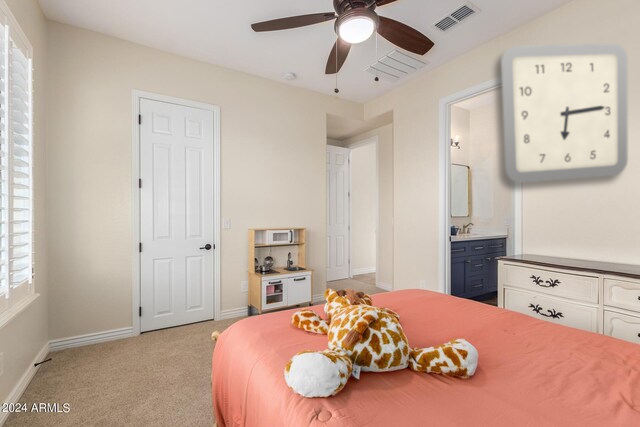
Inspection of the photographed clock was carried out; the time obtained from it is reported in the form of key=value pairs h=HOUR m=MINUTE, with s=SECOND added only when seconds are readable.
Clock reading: h=6 m=14
